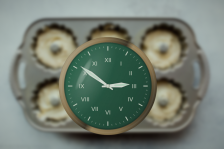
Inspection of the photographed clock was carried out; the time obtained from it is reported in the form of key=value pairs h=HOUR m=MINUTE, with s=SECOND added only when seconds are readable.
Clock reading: h=2 m=51
